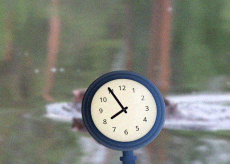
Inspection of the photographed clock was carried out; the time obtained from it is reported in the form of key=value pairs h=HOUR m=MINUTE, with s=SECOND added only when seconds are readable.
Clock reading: h=7 m=55
